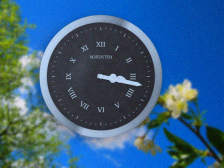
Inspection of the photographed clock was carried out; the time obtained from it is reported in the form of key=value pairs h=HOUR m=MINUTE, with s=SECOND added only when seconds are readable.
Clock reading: h=3 m=17
